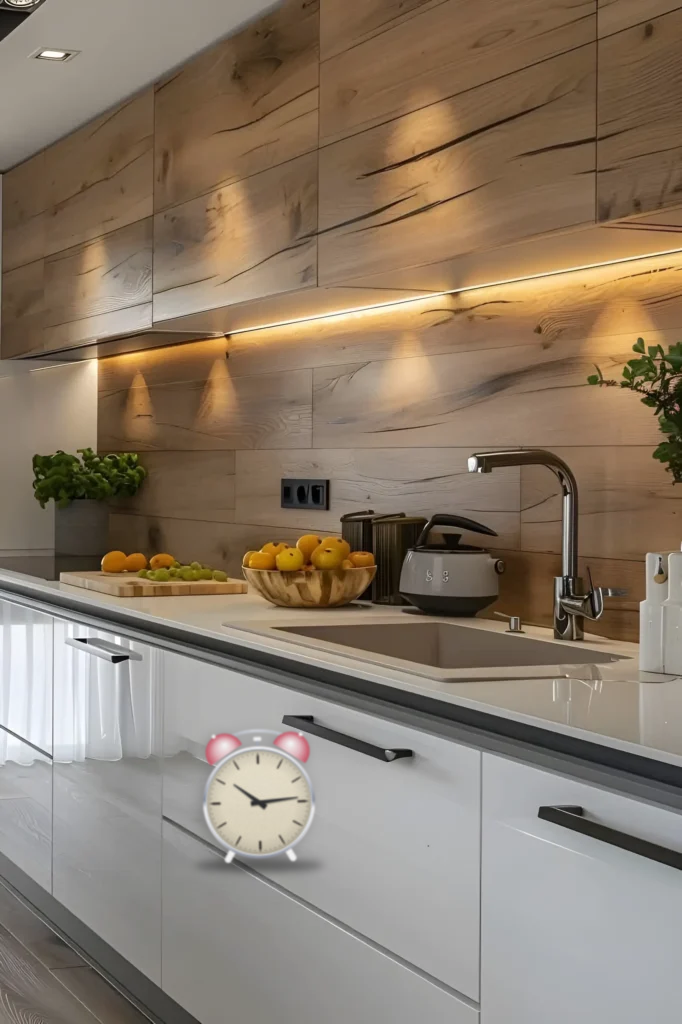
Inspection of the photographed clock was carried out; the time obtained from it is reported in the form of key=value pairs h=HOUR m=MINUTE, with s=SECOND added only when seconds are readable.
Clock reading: h=10 m=14
